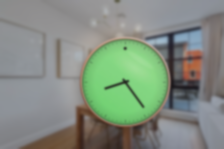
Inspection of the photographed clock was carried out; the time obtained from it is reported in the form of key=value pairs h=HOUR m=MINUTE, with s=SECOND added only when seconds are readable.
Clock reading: h=8 m=24
